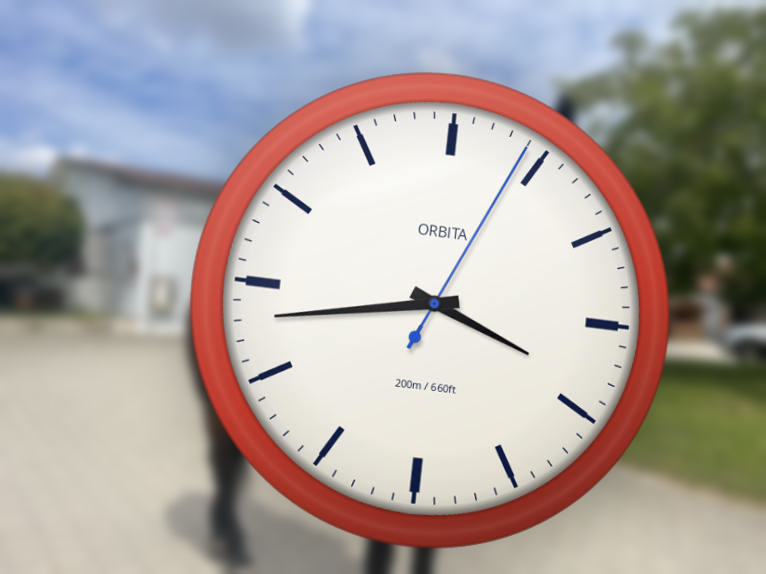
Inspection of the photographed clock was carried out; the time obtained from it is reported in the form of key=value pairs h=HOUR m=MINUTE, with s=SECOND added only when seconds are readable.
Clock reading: h=3 m=43 s=4
